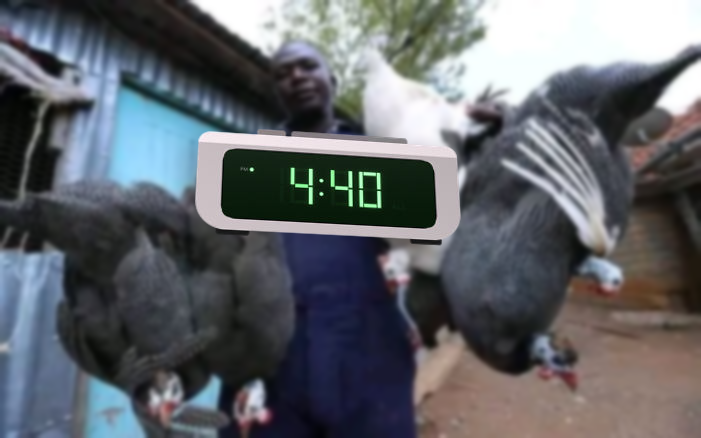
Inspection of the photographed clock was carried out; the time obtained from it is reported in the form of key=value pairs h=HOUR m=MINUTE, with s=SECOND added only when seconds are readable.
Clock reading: h=4 m=40
